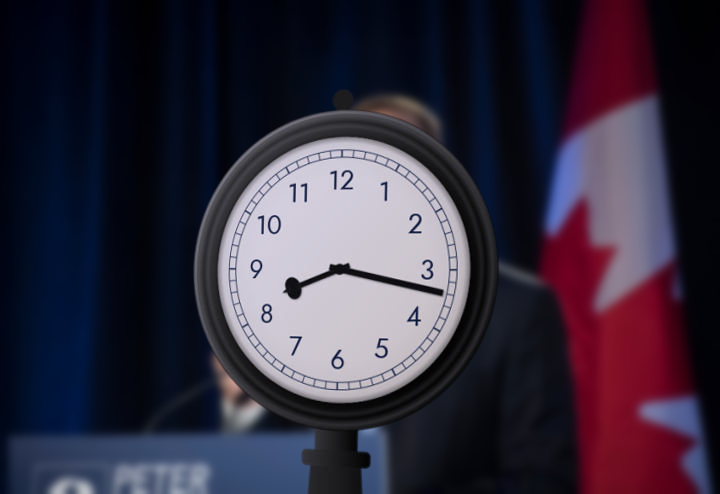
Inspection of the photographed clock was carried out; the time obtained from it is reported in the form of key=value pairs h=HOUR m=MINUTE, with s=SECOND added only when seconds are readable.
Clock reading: h=8 m=17
